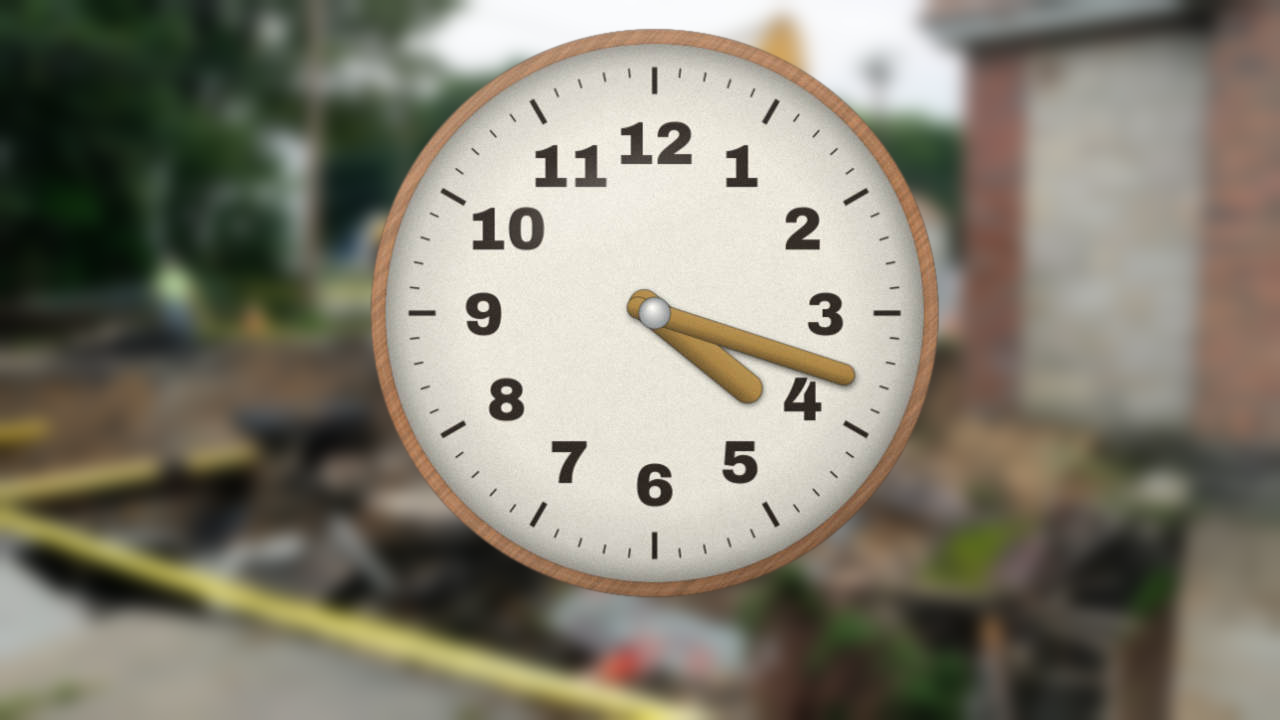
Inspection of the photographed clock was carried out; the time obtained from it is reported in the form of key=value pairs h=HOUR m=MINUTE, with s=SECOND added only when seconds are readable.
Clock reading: h=4 m=18
